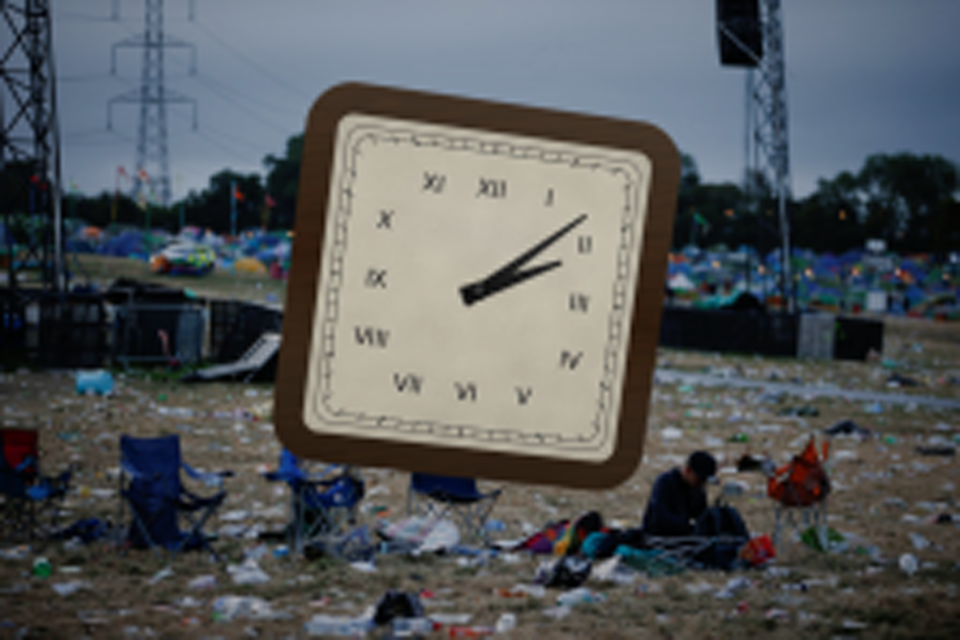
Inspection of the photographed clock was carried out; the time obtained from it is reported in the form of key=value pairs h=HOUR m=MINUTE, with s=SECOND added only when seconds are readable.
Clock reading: h=2 m=8
